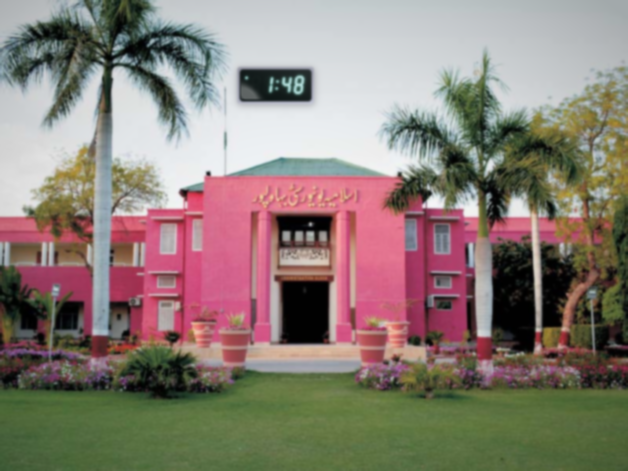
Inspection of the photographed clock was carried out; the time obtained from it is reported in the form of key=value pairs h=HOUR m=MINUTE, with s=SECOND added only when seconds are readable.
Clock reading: h=1 m=48
